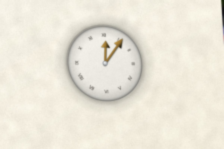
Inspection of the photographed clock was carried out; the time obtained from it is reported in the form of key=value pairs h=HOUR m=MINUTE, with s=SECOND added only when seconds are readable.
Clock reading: h=12 m=6
